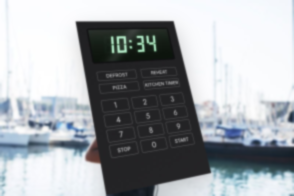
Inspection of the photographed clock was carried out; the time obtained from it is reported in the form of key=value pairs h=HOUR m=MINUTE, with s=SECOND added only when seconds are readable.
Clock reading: h=10 m=34
